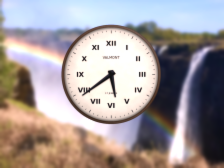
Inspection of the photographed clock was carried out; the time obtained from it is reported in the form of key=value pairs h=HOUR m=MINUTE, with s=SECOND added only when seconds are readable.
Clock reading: h=5 m=39
